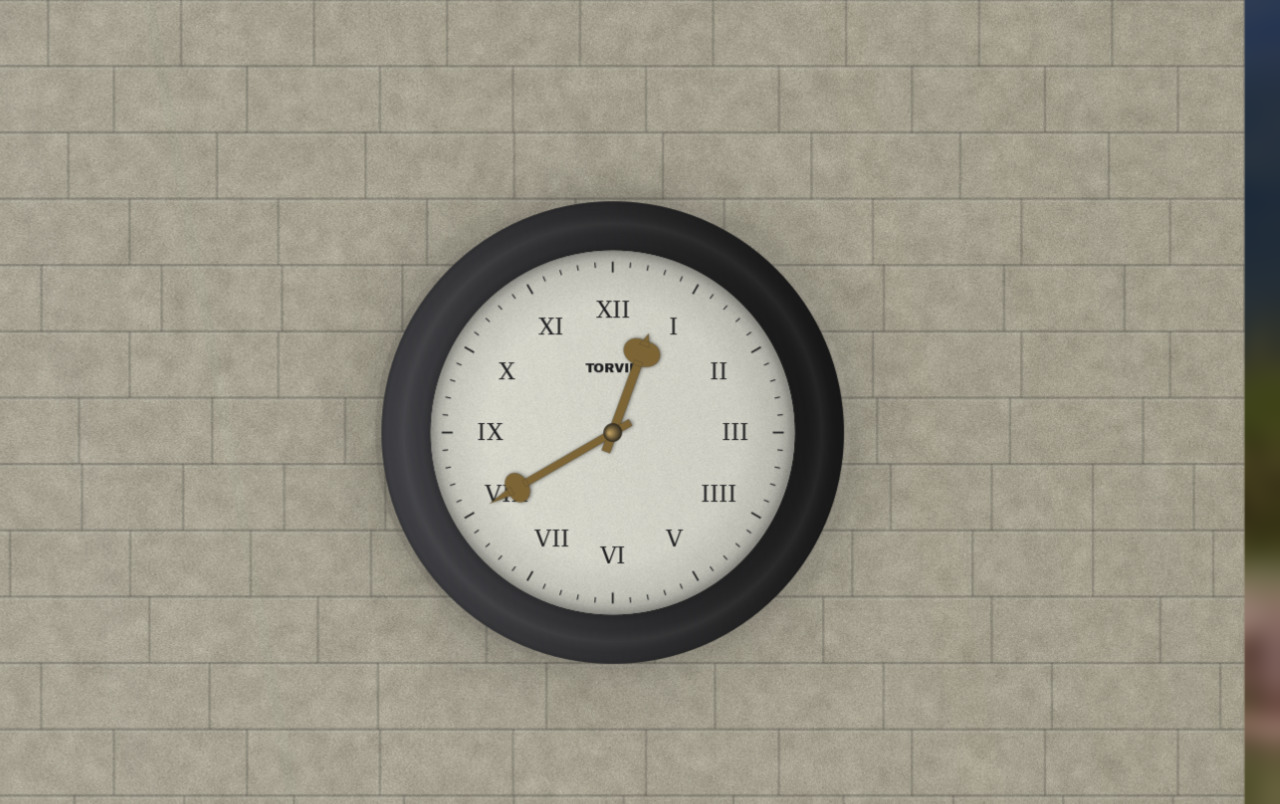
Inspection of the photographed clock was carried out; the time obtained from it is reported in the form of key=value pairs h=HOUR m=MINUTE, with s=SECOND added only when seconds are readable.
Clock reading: h=12 m=40
